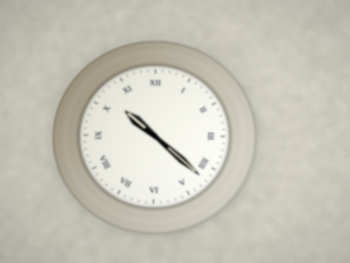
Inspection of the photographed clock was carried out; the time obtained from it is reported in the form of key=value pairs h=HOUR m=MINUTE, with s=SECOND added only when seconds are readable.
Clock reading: h=10 m=22
